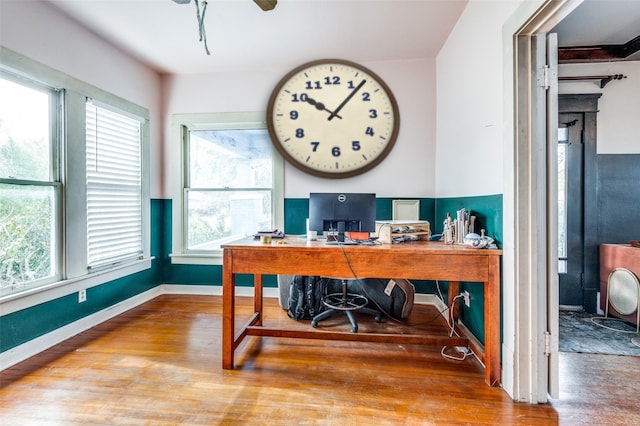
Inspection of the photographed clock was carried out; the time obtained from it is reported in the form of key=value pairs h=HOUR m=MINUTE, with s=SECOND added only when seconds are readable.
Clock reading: h=10 m=7
